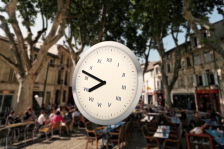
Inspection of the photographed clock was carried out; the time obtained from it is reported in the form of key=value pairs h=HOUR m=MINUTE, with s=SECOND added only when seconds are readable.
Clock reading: h=7 m=47
